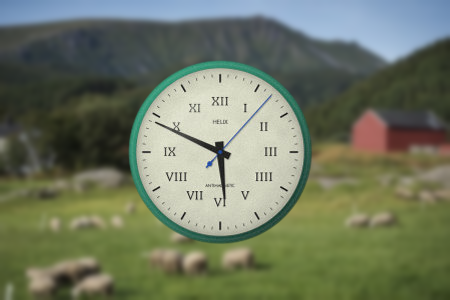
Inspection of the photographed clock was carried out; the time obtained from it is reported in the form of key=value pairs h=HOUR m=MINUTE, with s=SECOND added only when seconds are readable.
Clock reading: h=5 m=49 s=7
